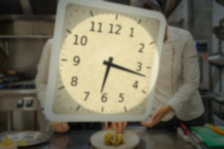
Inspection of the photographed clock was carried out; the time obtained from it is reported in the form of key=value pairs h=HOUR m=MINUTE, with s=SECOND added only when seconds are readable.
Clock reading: h=6 m=17
